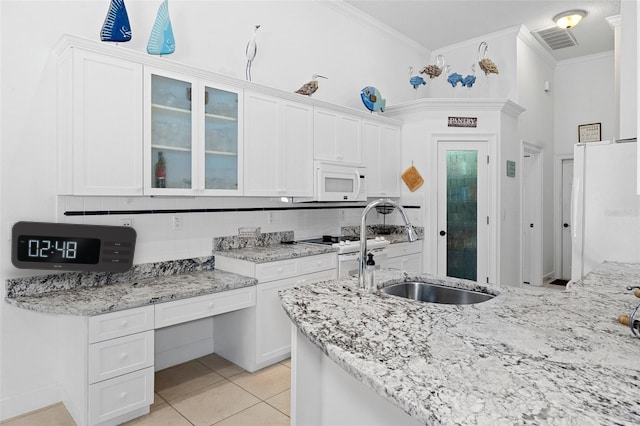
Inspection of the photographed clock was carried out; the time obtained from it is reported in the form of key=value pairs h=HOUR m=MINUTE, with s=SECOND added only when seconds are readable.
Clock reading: h=2 m=48
